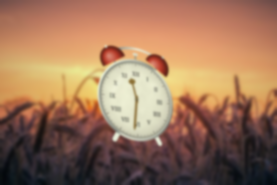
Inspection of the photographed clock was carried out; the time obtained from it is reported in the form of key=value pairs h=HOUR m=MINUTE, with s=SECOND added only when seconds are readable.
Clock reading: h=11 m=31
